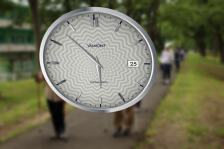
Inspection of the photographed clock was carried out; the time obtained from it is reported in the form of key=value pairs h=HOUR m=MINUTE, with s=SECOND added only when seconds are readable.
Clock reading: h=5 m=53
